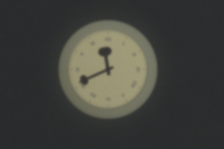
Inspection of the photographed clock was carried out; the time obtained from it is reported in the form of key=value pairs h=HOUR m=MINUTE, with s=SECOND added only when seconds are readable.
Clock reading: h=11 m=41
